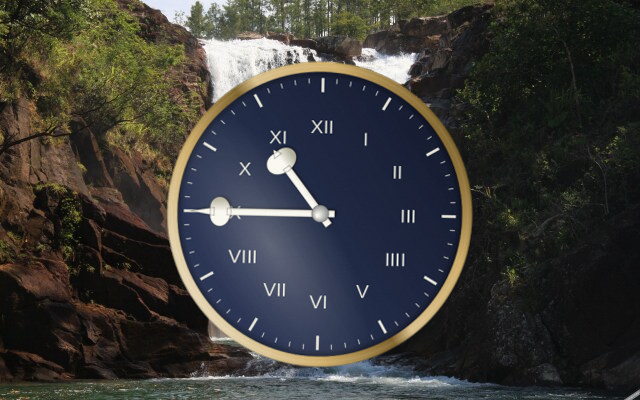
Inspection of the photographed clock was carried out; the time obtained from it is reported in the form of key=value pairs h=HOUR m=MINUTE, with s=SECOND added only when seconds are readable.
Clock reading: h=10 m=45
